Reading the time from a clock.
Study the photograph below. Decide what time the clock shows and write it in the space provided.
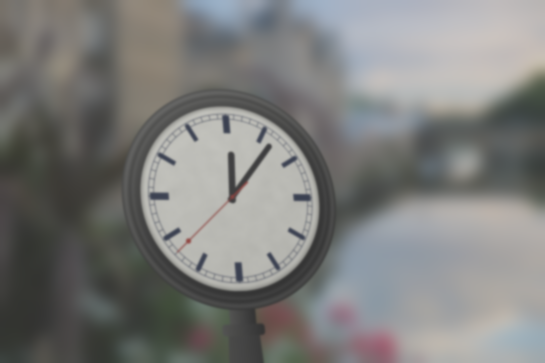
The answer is 12:06:38
